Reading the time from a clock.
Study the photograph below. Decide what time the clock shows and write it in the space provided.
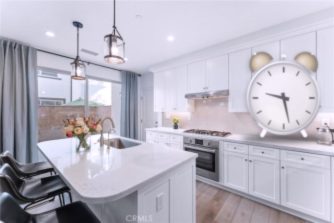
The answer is 9:28
